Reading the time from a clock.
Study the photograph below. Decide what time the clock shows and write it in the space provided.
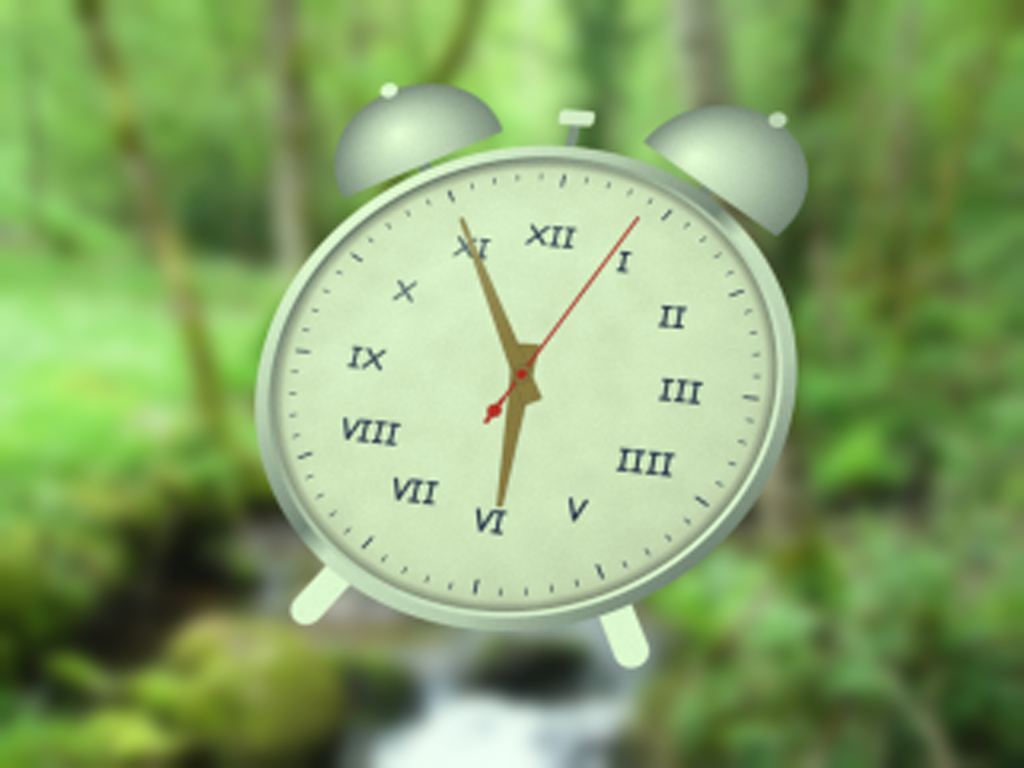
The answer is 5:55:04
